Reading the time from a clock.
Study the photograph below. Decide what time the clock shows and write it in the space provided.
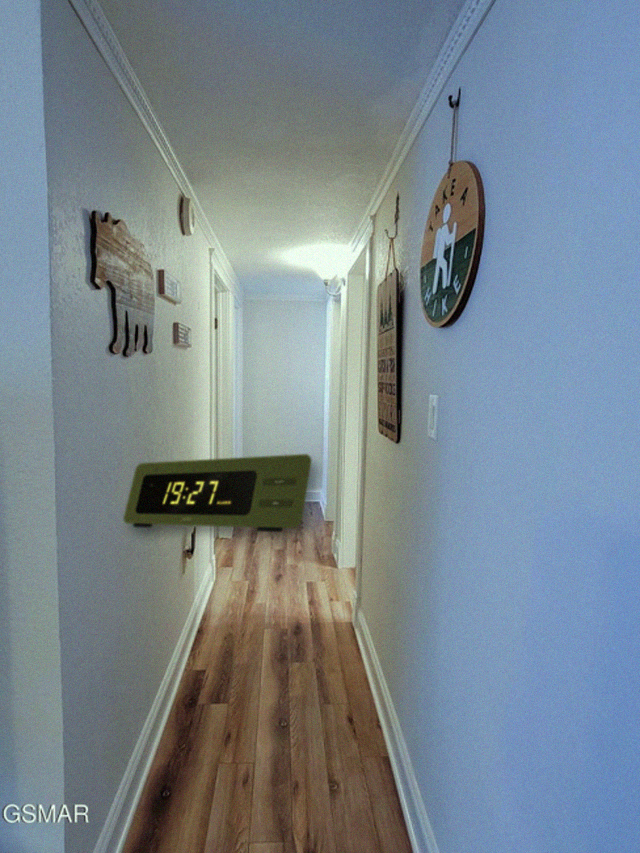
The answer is 19:27
